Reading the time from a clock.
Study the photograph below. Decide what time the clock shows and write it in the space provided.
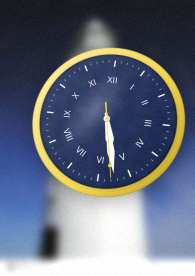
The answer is 5:27:28
